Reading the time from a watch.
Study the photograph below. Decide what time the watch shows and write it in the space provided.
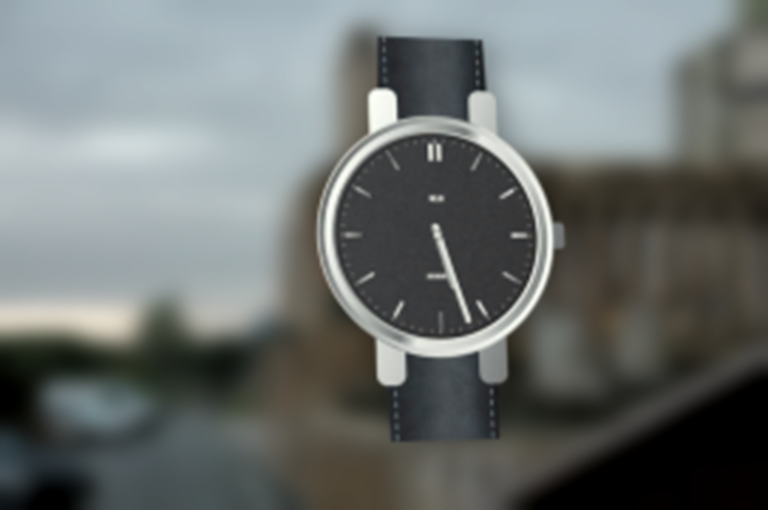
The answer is 5:27
